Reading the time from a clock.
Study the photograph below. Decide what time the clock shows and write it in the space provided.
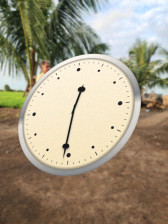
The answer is 12:31
